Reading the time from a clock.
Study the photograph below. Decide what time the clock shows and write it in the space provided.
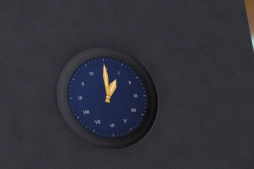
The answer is 1:00
